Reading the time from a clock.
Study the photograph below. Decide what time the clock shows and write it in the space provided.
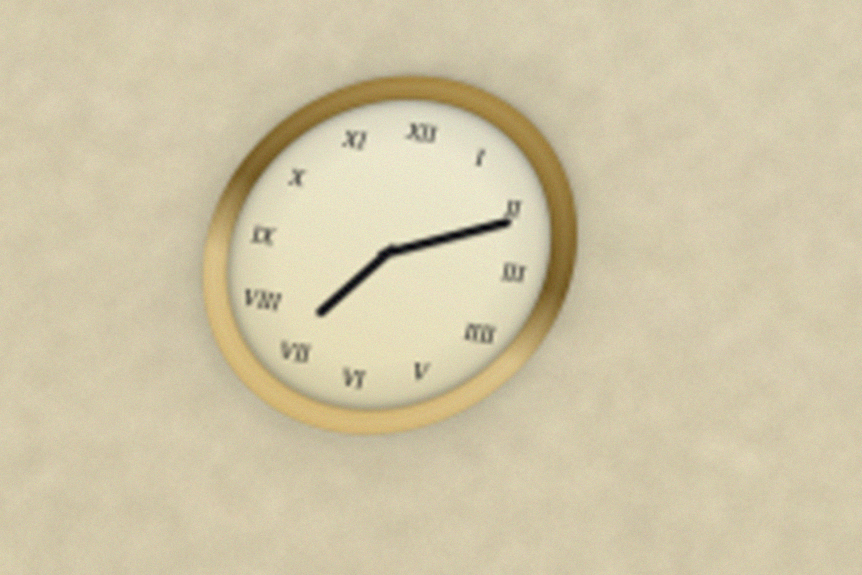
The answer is 7:11
